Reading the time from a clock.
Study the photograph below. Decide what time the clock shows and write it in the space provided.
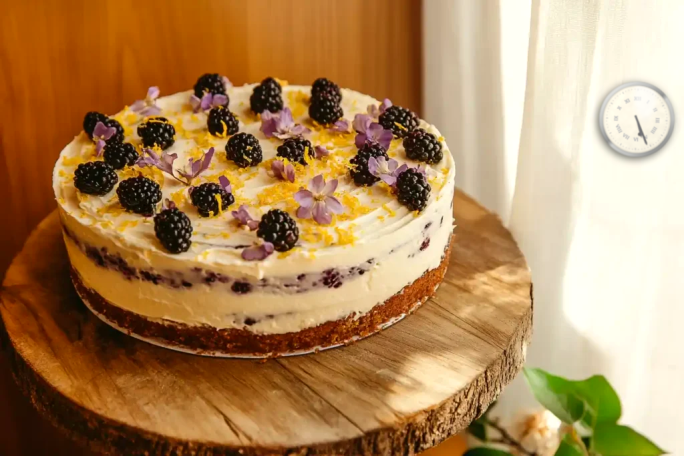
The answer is 5:26
